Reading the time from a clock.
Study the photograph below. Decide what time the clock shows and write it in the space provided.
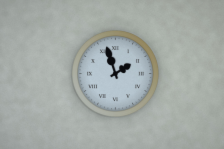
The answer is 1:57
